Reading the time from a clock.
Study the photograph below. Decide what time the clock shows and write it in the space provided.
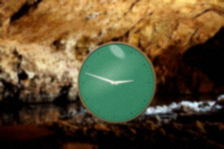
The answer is 2:48
